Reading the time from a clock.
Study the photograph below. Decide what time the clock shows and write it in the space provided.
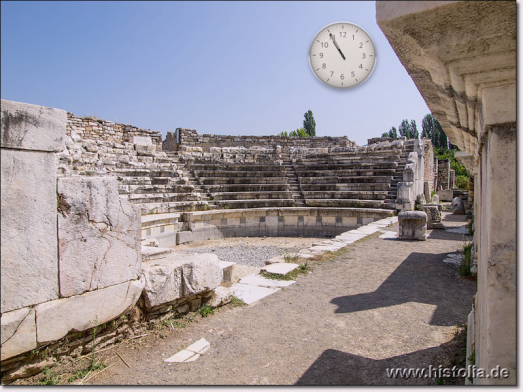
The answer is 10:55
